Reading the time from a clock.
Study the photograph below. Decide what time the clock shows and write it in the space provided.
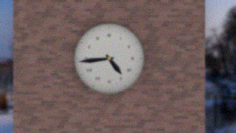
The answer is 4:44
